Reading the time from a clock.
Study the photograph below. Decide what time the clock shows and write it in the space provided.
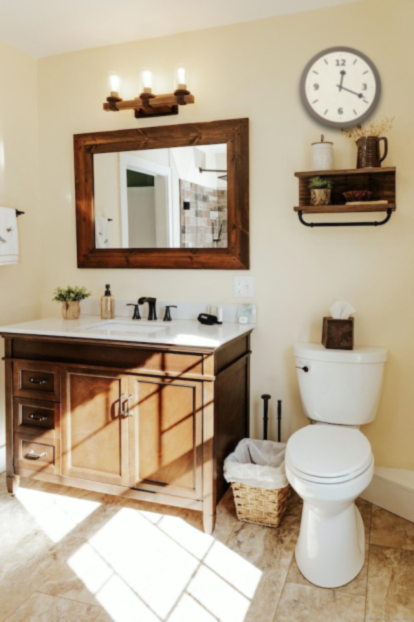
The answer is 12:19
